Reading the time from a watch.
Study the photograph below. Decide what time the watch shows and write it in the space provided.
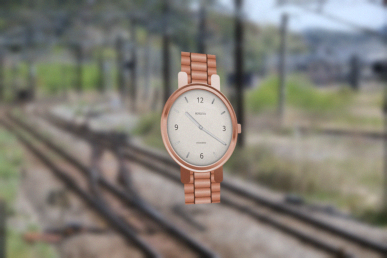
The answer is 10:20
